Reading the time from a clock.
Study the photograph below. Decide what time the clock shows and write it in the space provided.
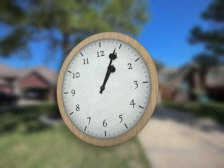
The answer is 1:04
